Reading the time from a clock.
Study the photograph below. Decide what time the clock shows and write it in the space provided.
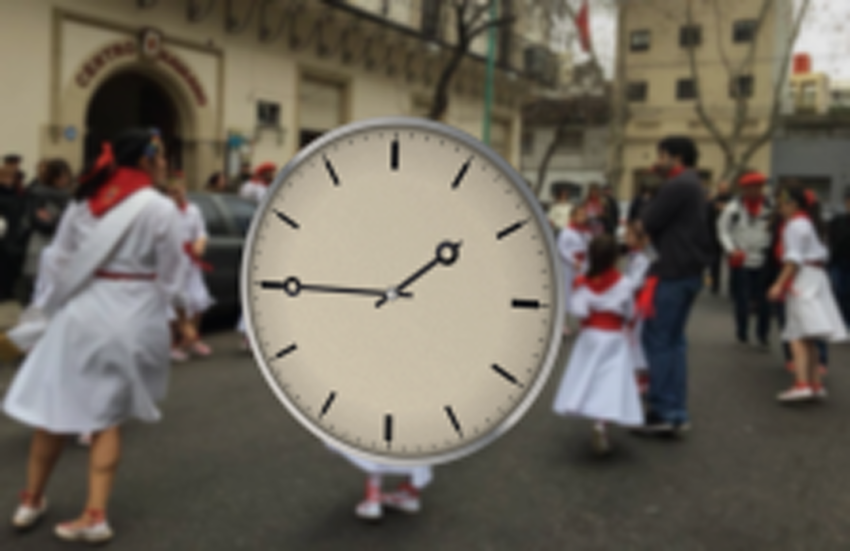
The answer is 1:45
